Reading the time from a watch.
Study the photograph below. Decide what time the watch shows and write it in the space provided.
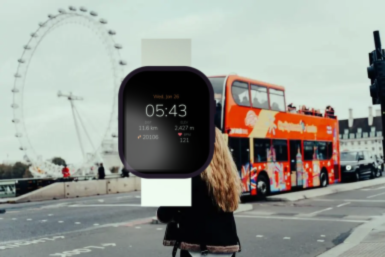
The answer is 5:43
